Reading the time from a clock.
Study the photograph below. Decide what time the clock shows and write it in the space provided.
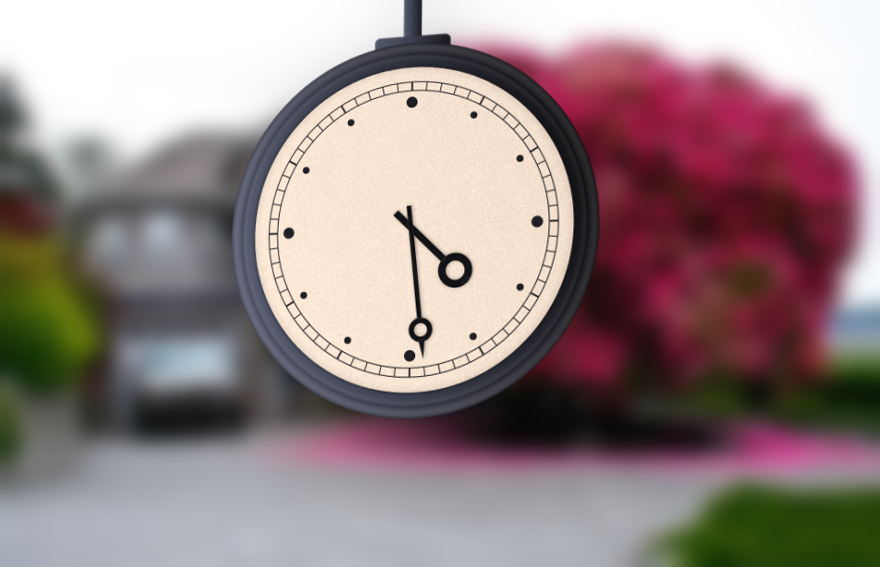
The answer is 4:29
